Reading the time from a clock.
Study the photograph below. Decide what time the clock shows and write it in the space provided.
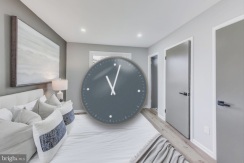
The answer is 11:02
